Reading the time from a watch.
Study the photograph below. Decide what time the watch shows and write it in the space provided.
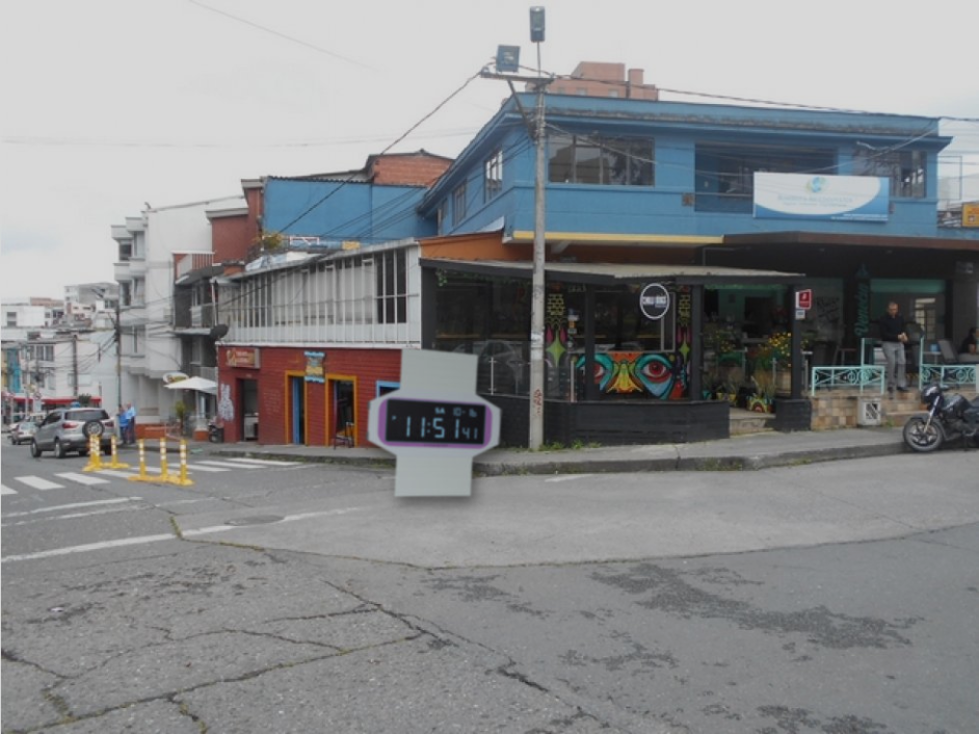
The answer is 11:51
